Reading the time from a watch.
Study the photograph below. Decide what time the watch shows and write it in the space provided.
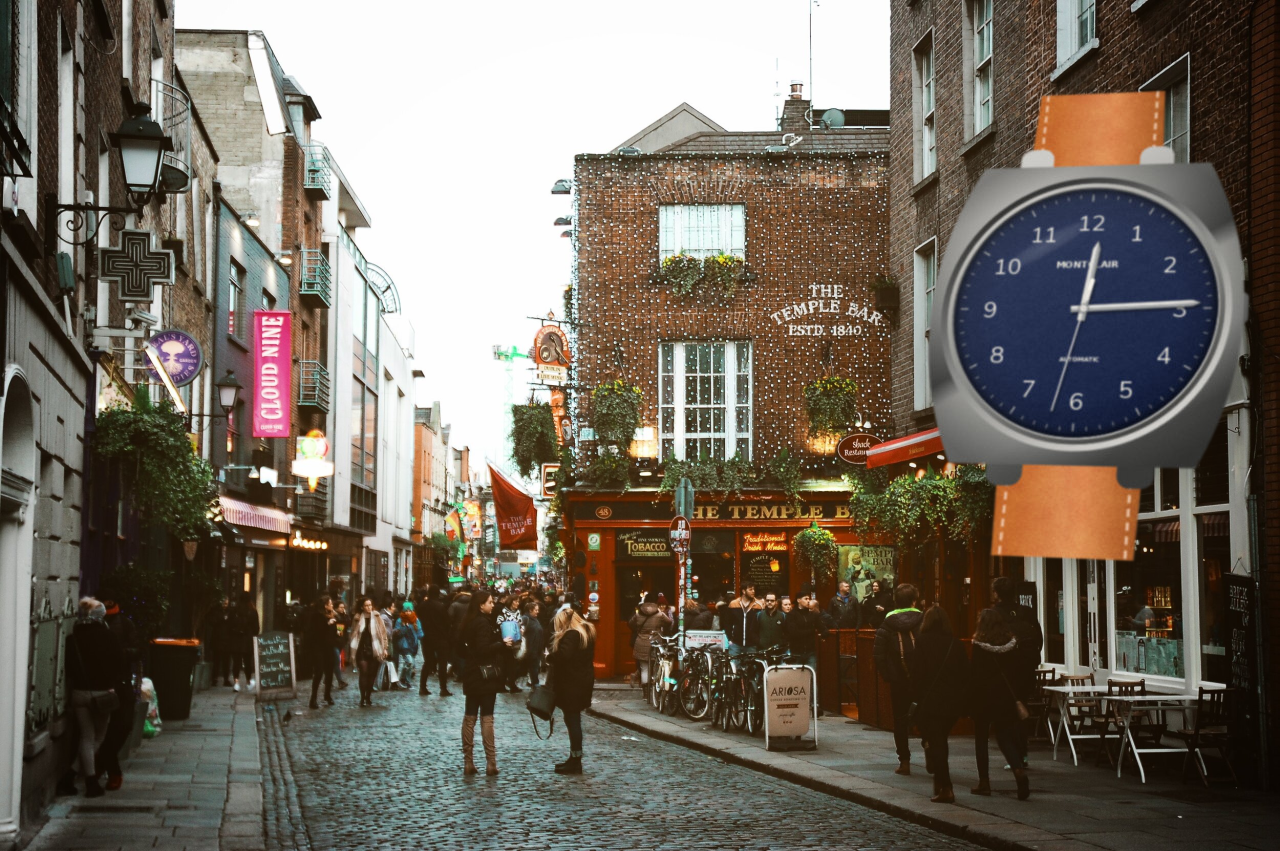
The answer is 12:14:32
